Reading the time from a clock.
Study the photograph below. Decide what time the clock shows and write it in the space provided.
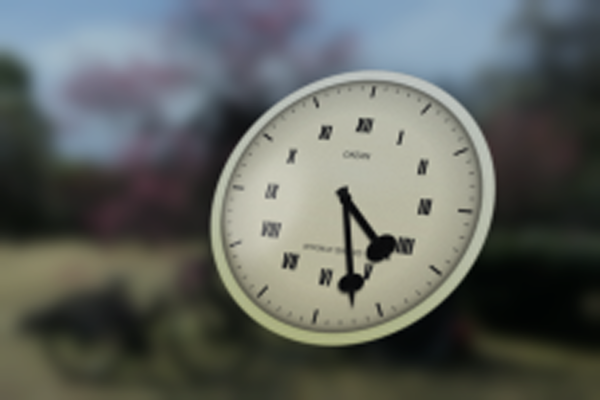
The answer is 4:27
